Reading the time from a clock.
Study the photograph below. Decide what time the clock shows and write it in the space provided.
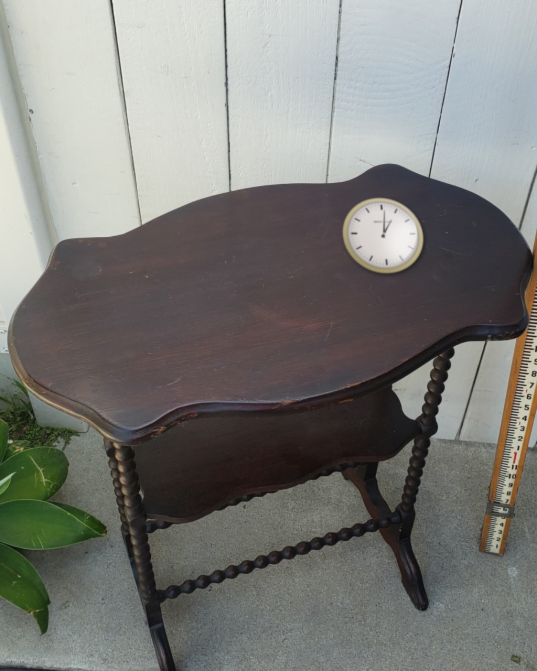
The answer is 1:01
